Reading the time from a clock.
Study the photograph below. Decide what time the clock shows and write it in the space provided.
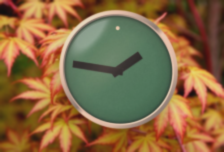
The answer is 1:46
